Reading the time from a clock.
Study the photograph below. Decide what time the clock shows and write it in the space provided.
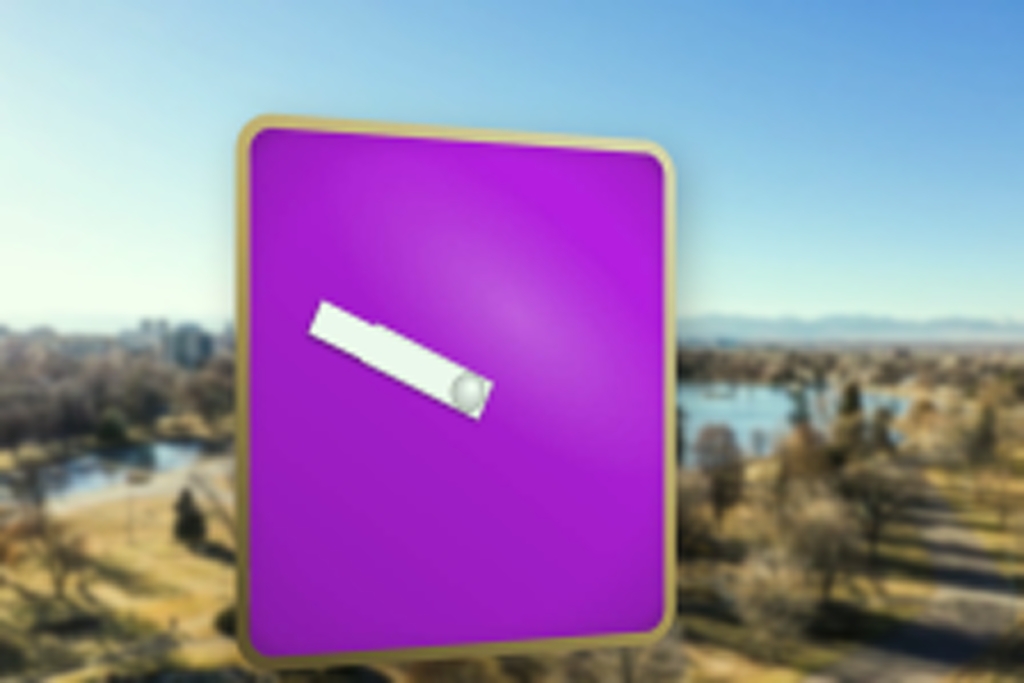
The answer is 9:49
